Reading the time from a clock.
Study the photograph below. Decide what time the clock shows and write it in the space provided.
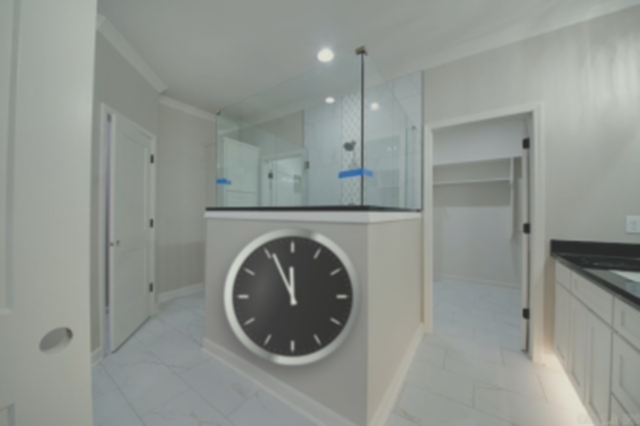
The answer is 11:56
